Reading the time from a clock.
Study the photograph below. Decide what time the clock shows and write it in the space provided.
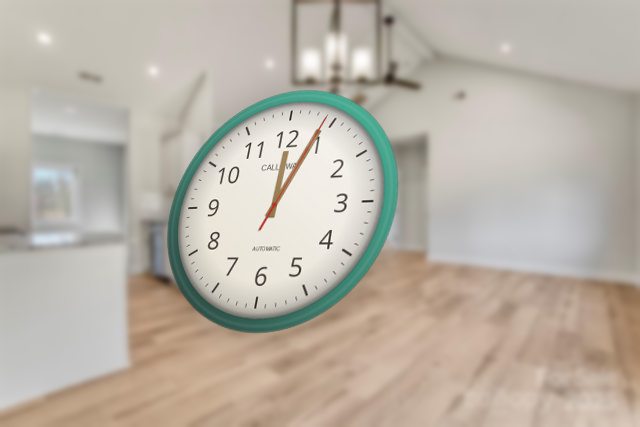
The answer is 12:04:04
